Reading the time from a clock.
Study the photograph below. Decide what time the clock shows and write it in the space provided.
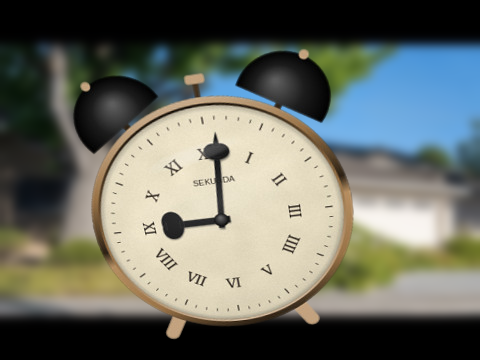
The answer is 9:01
